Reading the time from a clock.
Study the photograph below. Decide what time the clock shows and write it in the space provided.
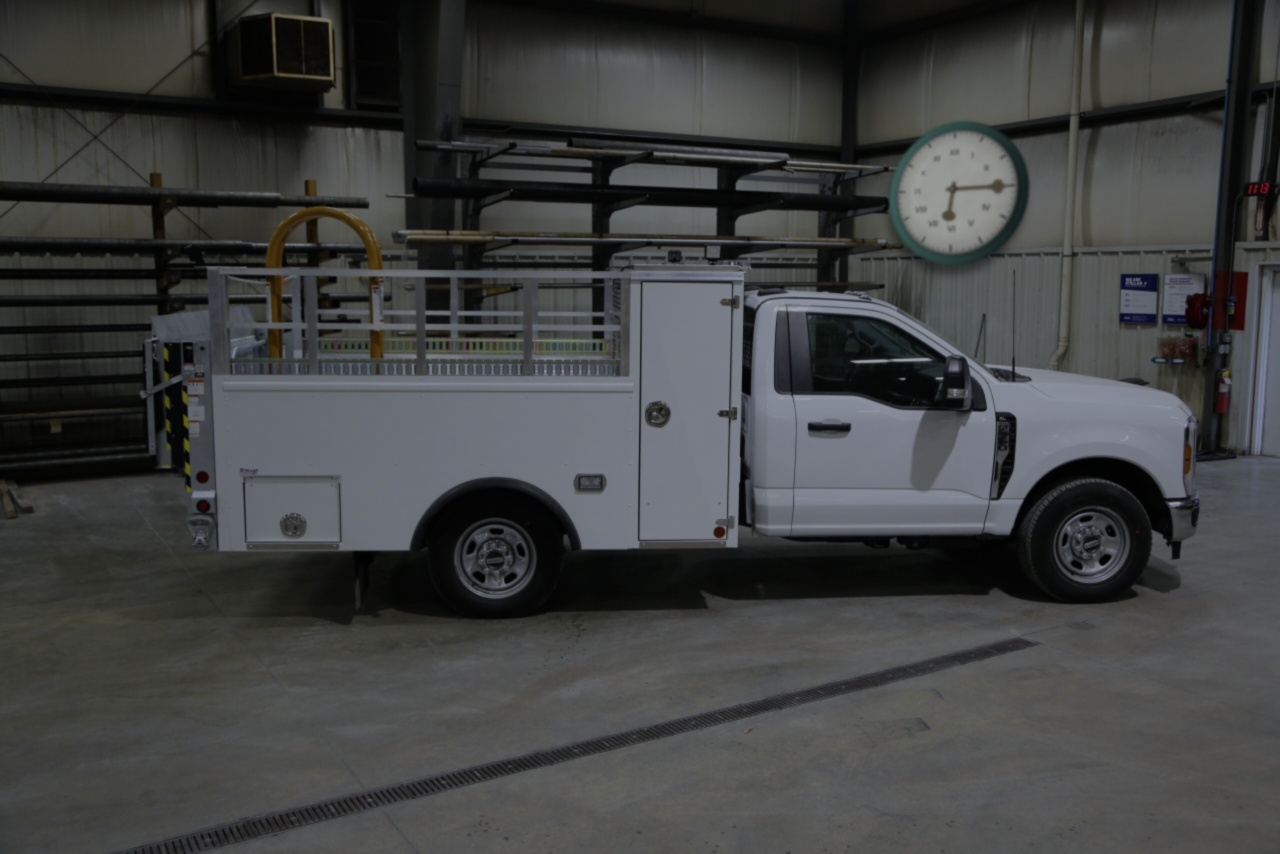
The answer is 6:15
